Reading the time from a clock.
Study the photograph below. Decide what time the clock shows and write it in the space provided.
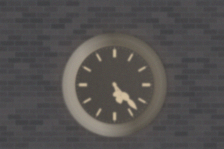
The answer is 5:23
